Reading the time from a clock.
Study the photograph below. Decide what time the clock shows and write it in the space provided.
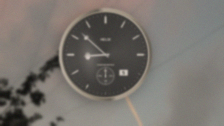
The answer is 8:52
